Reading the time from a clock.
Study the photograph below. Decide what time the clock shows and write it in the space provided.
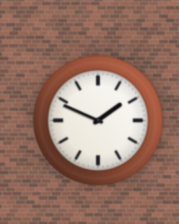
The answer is 1:49
